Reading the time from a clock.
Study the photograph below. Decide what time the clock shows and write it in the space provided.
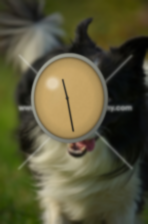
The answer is 11:28
